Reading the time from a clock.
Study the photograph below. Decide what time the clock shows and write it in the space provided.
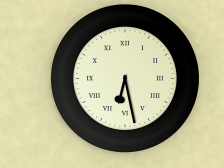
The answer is 6:28
